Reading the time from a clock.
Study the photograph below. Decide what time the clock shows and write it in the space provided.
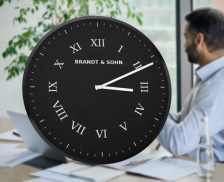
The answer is 3:11
